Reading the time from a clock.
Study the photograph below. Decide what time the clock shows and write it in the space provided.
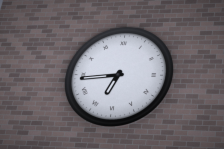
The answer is 6:44
